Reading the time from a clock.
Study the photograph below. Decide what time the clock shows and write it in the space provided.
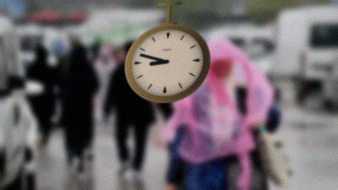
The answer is 8:48
